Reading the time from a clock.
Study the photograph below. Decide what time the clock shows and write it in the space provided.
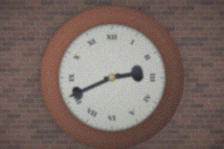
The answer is 2:41
